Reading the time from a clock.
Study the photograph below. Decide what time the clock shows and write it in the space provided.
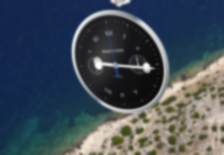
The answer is 9:16
